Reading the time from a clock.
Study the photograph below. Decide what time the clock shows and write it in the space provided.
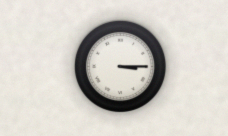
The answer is 3:15
